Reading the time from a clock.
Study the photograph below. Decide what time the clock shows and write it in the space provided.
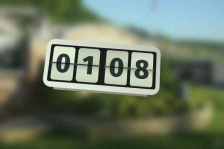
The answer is 1:08
